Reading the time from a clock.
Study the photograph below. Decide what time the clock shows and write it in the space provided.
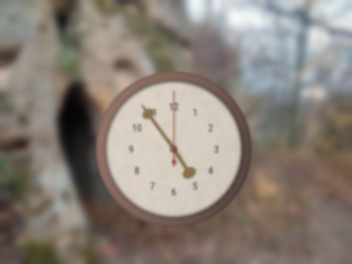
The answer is 4:54:00
